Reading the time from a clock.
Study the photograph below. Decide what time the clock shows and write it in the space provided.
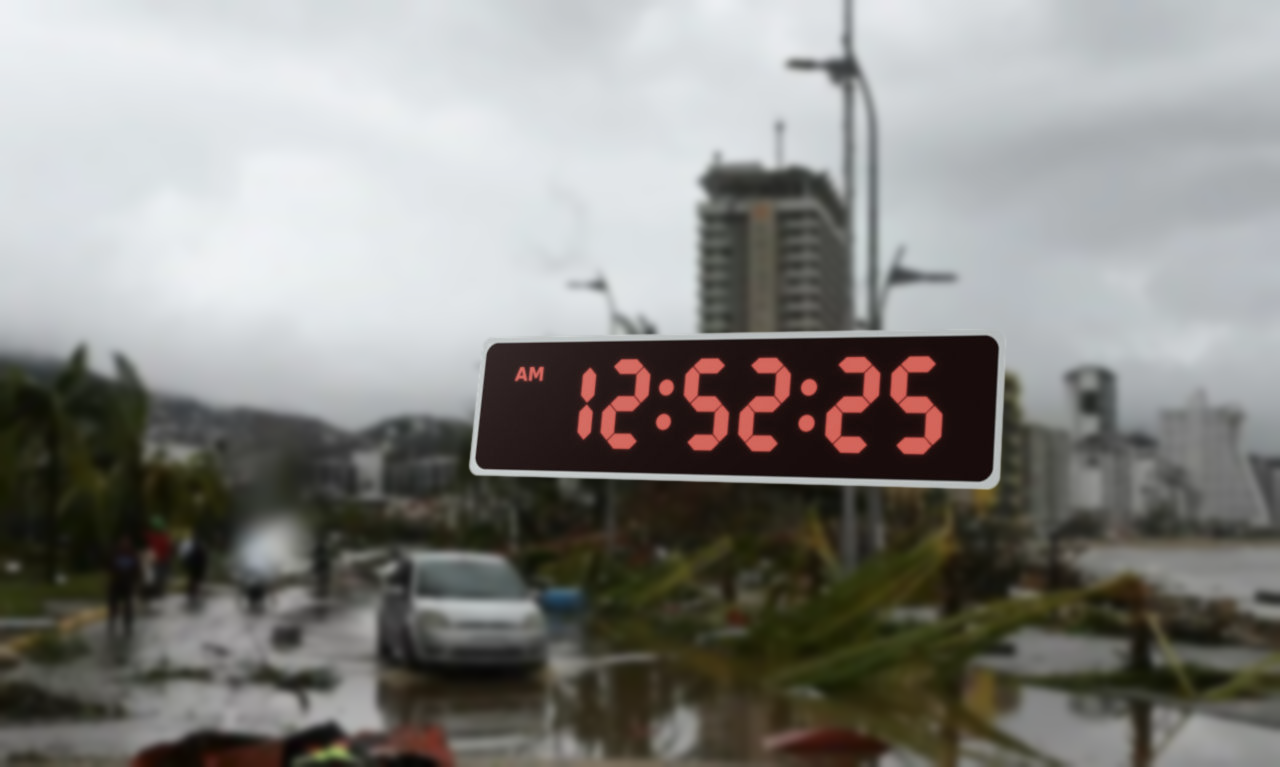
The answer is 12:52:25
